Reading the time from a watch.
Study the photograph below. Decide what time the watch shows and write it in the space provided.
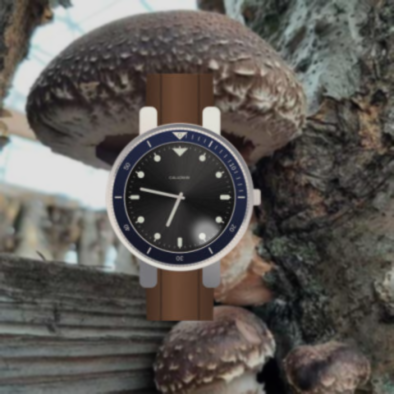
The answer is 6:47
